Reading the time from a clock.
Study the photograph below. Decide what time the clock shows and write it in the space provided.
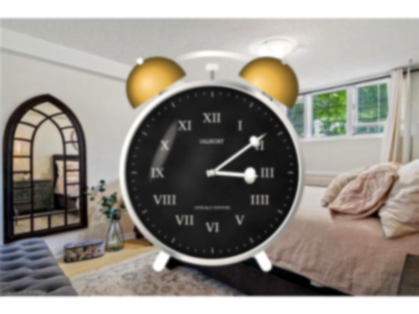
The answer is 3:09
